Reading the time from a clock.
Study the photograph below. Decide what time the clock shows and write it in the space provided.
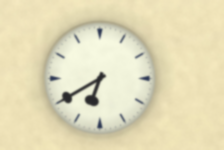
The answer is 6:40
